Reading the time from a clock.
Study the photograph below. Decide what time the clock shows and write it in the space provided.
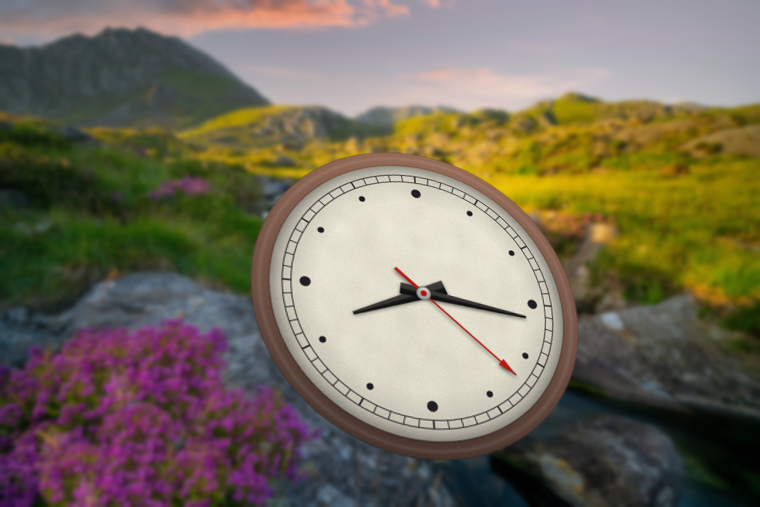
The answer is 8:16:22
